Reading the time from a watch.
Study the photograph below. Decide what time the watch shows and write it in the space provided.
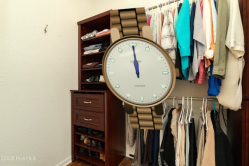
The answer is 12:00
